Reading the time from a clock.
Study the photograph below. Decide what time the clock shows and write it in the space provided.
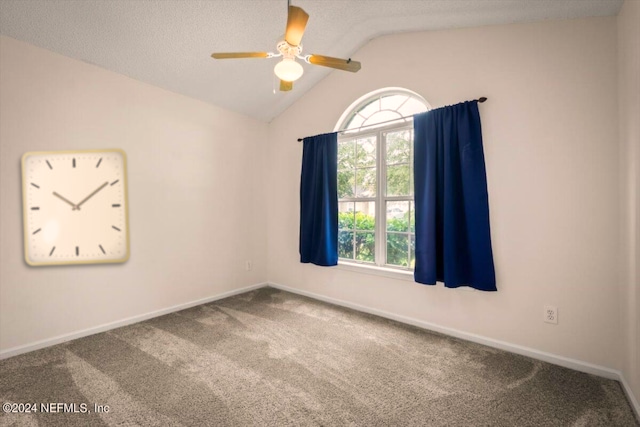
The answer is 10:09
